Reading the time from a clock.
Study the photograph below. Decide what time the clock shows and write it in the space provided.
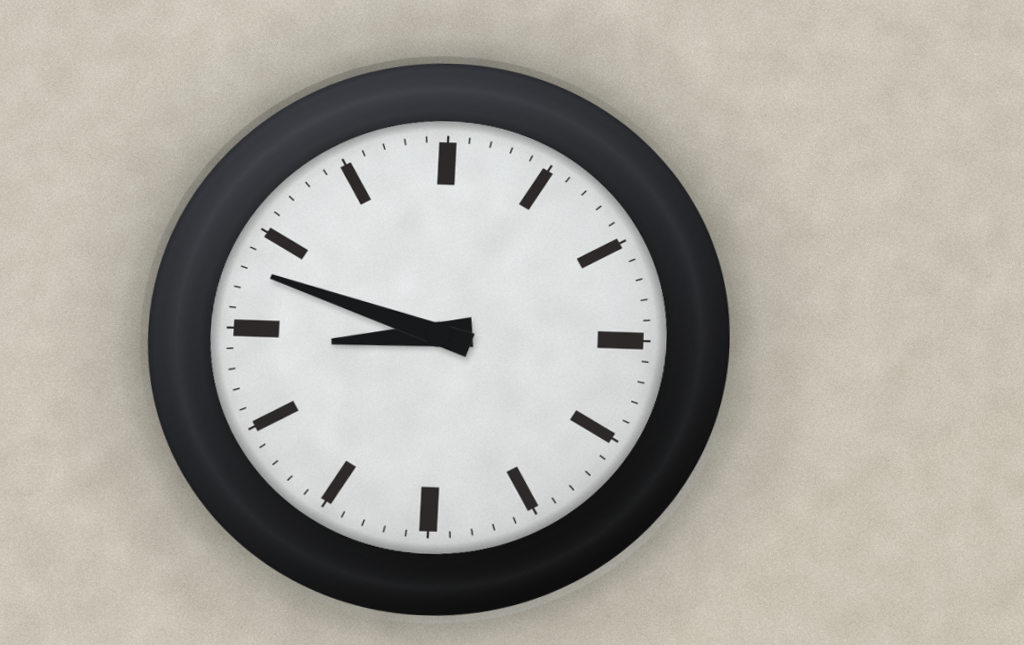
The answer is 8:48
